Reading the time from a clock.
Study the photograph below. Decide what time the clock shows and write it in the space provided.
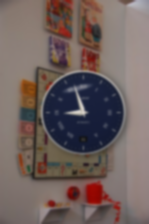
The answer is 8:57
